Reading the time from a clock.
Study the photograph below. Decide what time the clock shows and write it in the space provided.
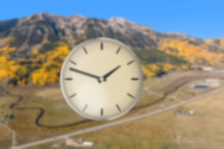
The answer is 1:48
